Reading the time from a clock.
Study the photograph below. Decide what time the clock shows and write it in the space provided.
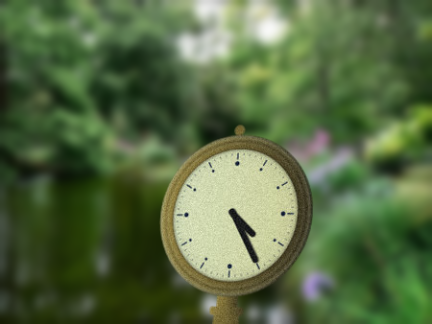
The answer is 4:25
